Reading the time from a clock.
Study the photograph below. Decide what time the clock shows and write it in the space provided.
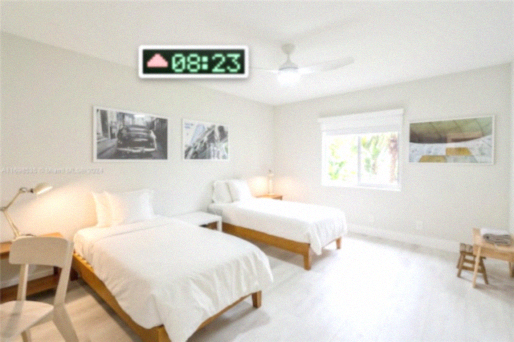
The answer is 8:23
